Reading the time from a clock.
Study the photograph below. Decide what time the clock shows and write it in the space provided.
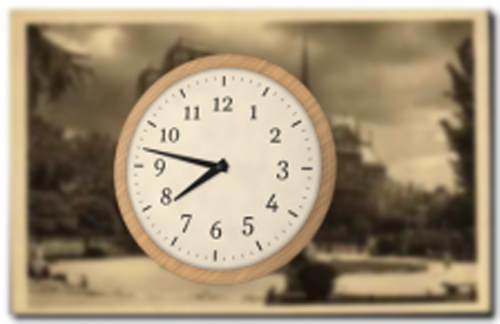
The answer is 7:47
